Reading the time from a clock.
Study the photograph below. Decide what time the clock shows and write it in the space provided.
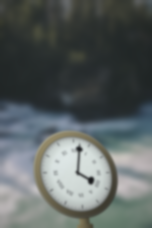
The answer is 4:02
